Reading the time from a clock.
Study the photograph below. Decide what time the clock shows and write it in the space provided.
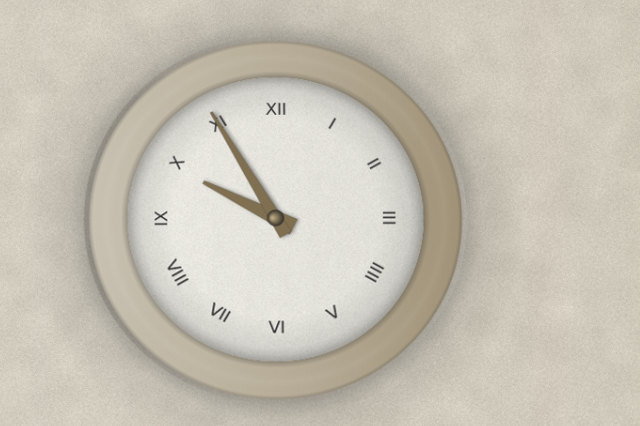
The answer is 9:55
